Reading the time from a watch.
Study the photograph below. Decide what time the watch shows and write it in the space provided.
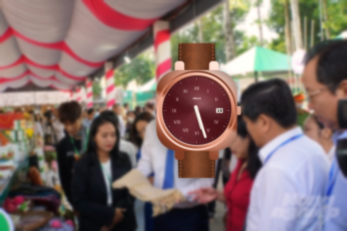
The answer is 5:27
